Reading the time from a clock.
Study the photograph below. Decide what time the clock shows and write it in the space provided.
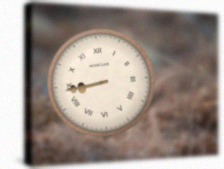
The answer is 8:44
